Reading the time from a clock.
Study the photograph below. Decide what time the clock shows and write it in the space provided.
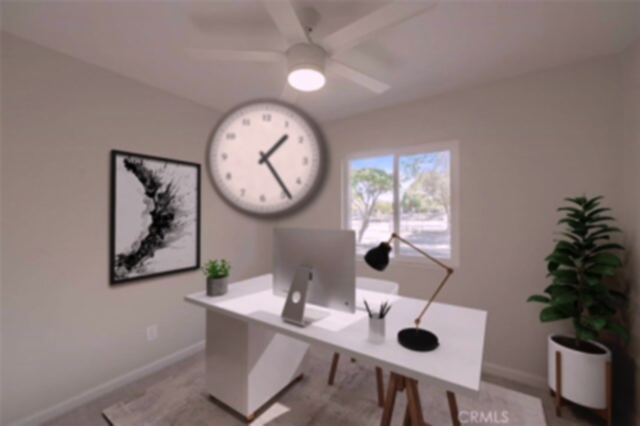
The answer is 1:24
